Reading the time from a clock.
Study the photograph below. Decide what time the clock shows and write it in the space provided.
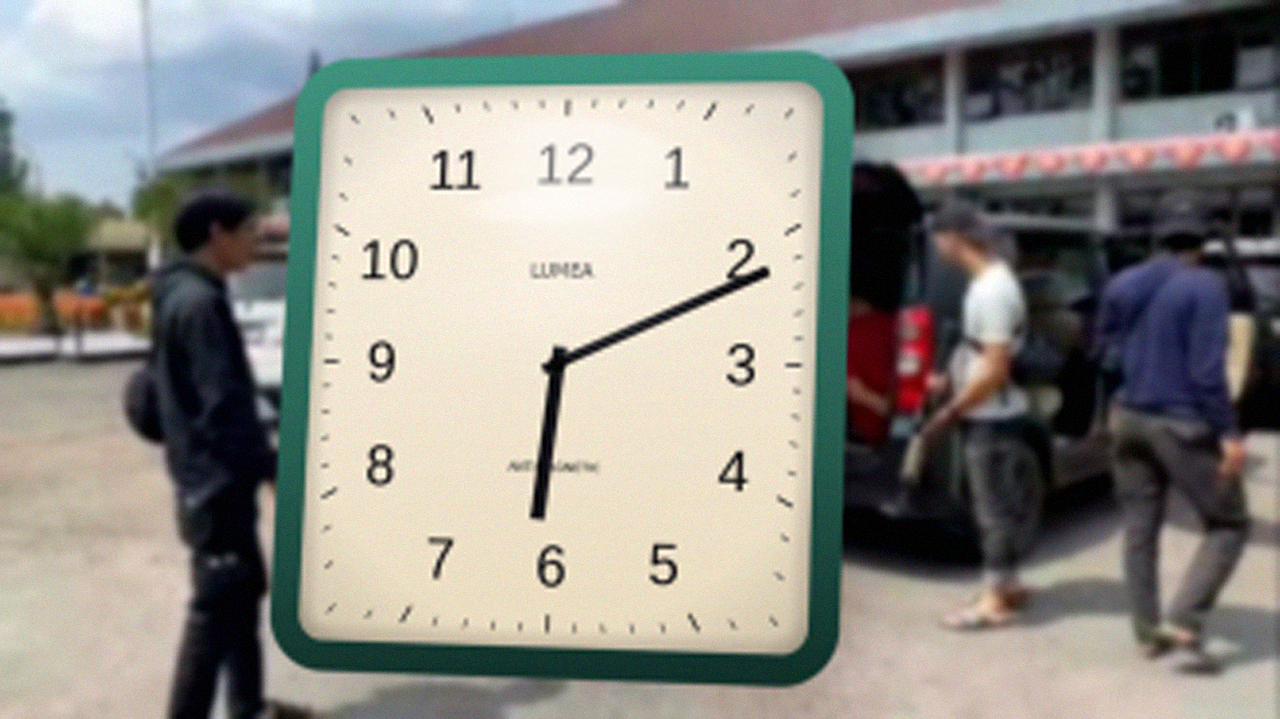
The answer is 6:11
